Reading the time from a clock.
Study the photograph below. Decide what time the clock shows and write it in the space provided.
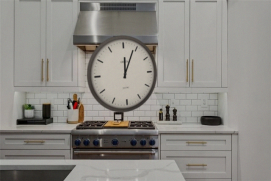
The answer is 12:04
